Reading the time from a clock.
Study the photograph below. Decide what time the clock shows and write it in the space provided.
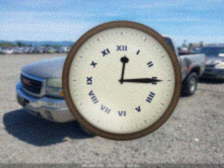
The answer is 12:15
